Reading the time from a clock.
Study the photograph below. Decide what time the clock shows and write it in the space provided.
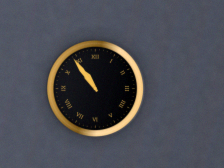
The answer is 10:54
